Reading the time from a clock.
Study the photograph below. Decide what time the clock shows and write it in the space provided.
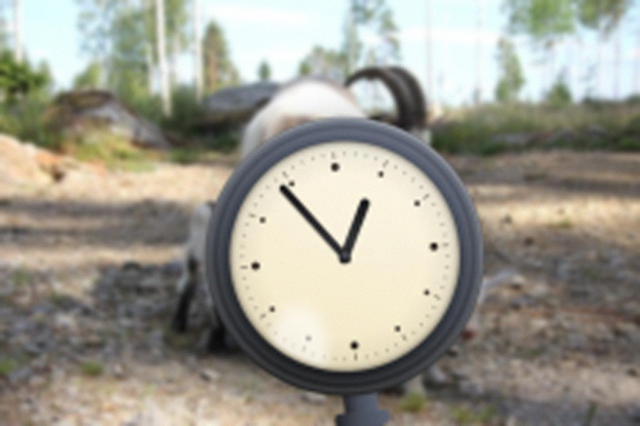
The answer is 12:54
